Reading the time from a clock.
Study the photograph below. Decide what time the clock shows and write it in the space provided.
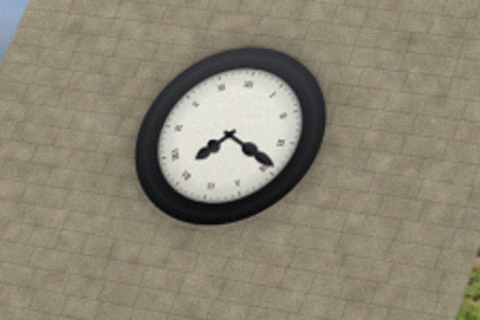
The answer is 7:19
